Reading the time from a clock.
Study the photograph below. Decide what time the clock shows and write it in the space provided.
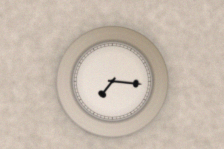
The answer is 7:16
